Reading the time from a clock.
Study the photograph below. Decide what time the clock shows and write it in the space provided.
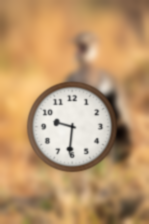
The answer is 9:31
